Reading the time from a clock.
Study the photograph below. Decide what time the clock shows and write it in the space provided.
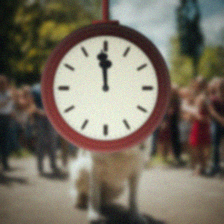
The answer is 11:59
